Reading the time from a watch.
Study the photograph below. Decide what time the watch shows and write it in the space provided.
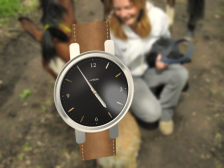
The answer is 4:55
